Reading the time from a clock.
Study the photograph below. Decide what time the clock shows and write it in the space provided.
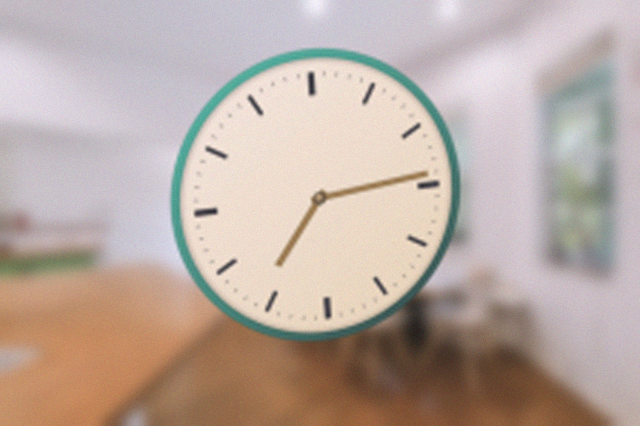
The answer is 7:14
